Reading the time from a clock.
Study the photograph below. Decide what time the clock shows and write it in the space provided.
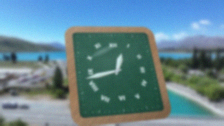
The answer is 12:43
